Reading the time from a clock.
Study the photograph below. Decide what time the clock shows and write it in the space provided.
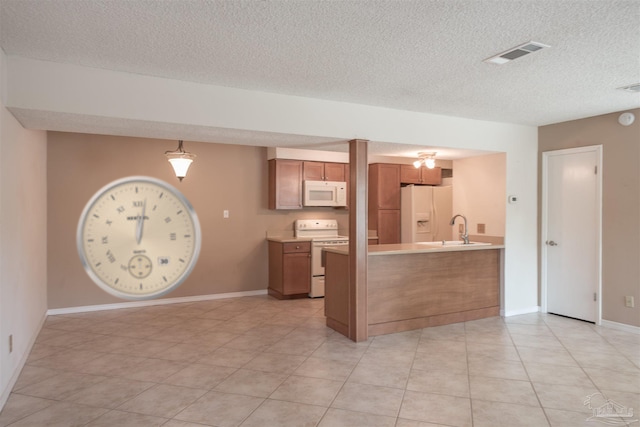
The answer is 12:02
